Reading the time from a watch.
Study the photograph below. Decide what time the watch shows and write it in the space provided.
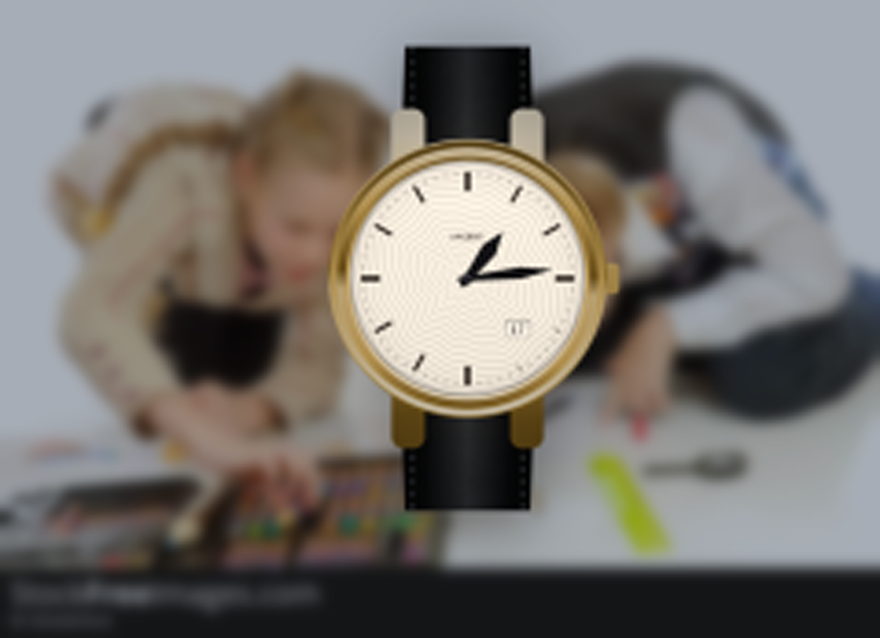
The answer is 1:14
